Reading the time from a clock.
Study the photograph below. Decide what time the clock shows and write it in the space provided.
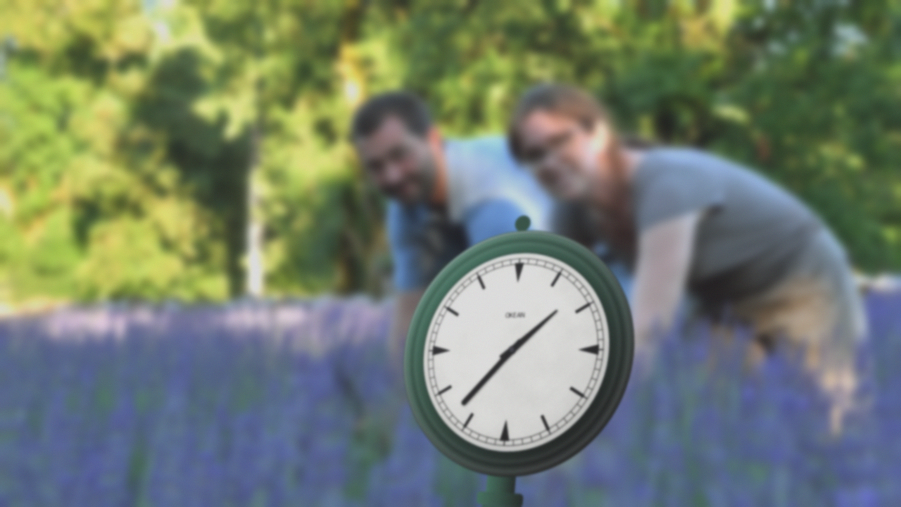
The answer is 1:37
